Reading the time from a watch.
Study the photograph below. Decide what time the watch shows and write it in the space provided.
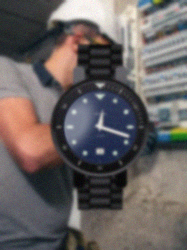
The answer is 12:18
